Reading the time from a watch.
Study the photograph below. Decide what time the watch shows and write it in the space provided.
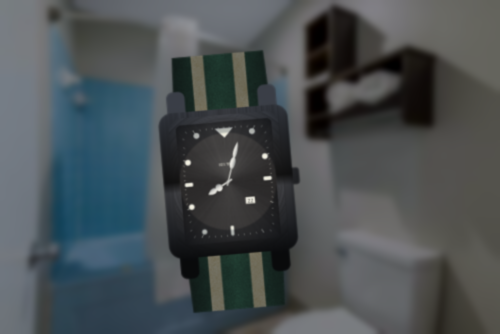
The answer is 8:03
